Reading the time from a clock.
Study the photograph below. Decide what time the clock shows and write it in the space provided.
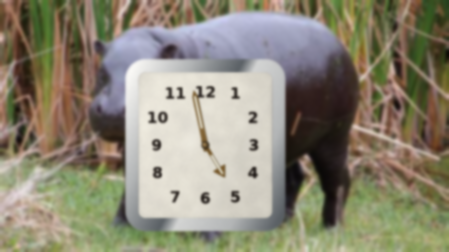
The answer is 4:58
